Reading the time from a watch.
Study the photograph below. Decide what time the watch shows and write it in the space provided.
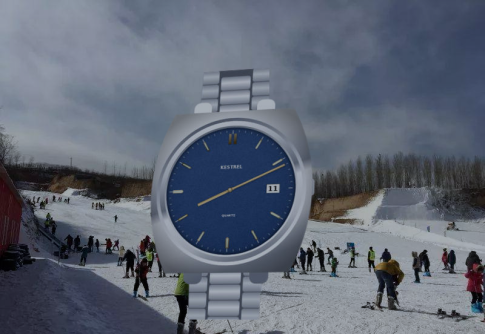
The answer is 8:11
